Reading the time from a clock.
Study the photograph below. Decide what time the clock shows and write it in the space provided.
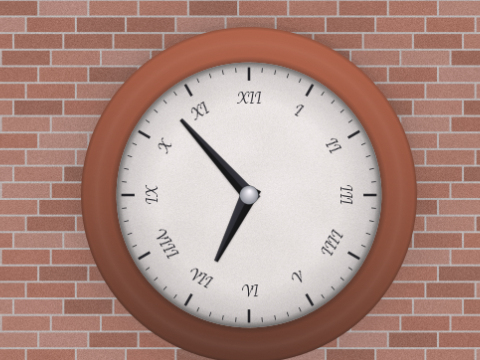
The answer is 6:53
